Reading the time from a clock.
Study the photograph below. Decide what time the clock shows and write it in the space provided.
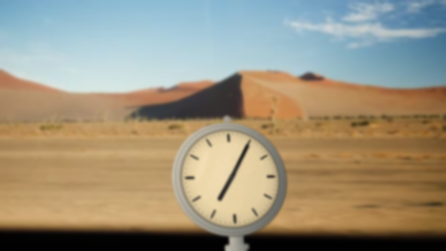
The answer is 7:05
